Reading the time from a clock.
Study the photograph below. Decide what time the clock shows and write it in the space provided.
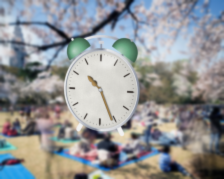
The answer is 10:26
